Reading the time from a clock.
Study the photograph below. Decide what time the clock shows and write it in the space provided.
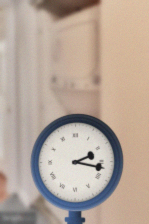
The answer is 2:17
